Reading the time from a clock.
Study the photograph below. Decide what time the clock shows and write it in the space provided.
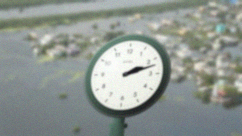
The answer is 2:12
